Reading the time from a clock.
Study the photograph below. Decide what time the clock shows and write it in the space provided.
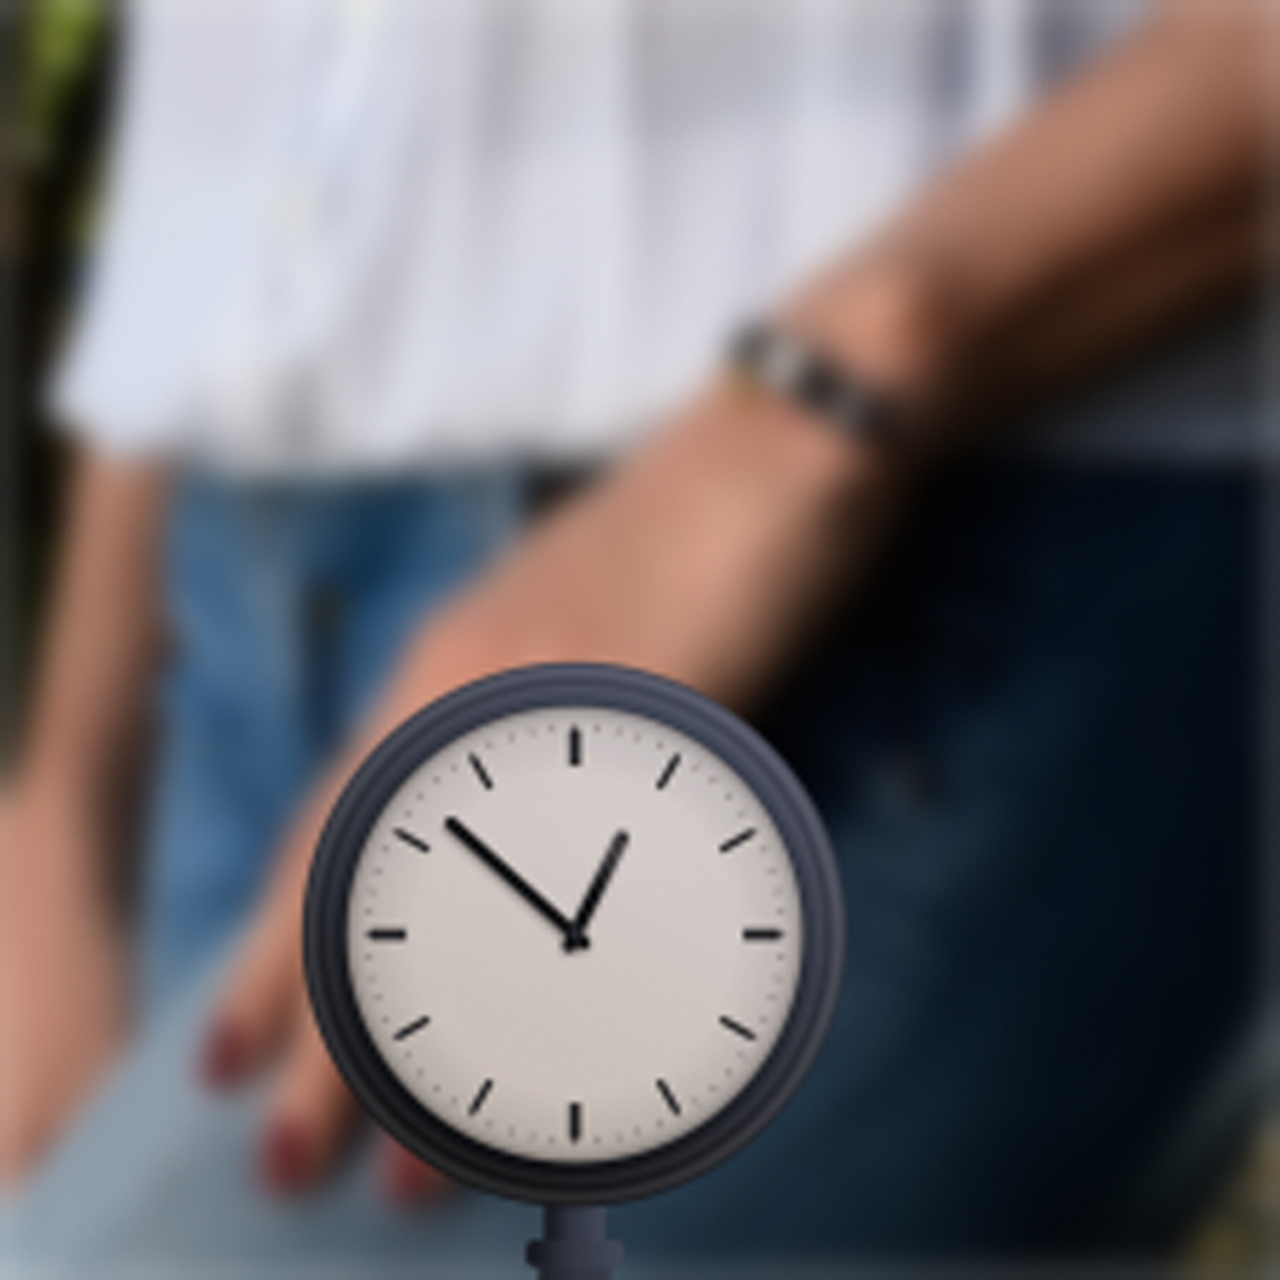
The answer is 12:52
